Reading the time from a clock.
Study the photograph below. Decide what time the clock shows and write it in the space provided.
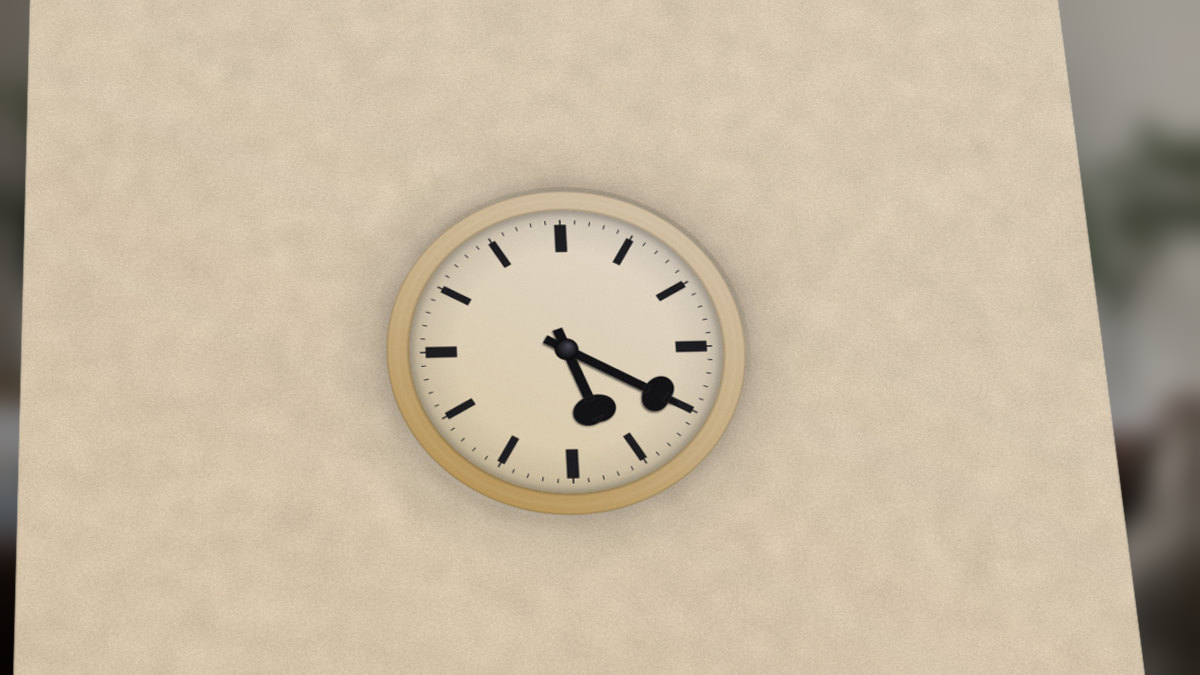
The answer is 5:20
